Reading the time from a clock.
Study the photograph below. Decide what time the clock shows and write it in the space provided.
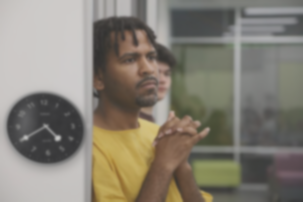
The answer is 4:40
